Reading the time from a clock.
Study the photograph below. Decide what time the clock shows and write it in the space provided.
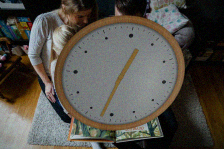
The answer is 12:32
